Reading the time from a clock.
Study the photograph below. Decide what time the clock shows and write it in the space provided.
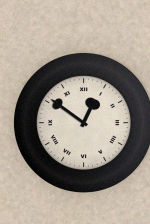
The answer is 12:51
